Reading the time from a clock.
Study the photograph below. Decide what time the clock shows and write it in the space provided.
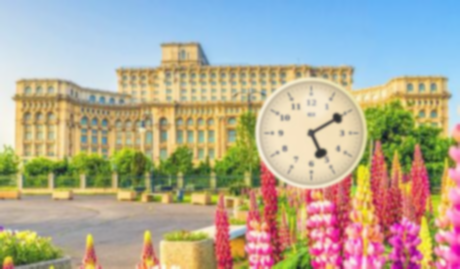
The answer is 5:10
